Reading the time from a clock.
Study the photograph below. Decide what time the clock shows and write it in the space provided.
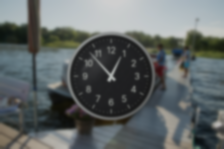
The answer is 12:53
